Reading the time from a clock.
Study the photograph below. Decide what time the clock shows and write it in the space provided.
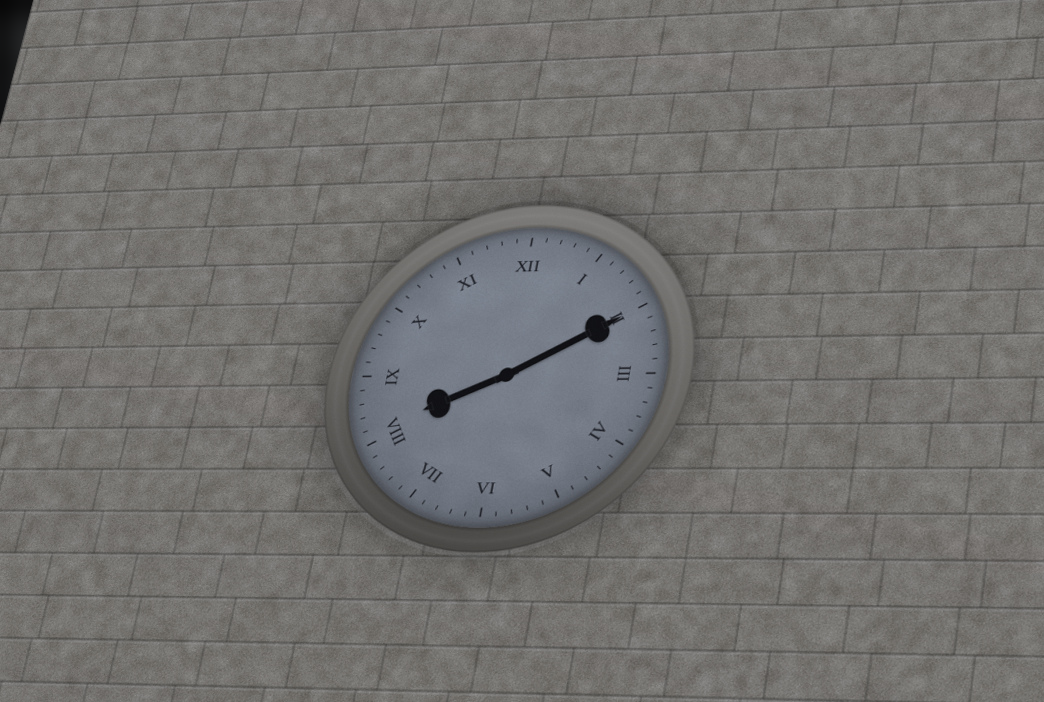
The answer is 8:10
